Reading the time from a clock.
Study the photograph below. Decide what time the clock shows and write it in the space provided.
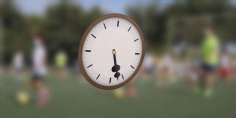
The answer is 5:27
